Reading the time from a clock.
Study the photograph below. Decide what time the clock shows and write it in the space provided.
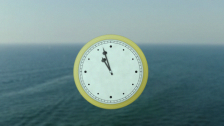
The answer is 10:57
